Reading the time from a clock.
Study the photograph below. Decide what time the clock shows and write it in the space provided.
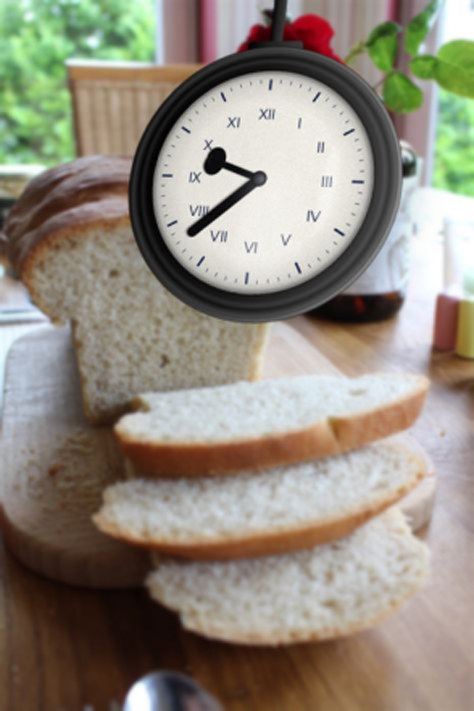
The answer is 9:38
